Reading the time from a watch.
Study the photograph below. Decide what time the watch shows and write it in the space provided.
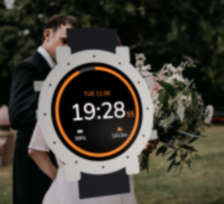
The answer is 19:28
